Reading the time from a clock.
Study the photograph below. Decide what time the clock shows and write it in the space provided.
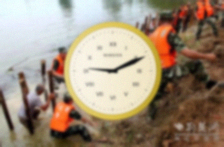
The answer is 9:11
